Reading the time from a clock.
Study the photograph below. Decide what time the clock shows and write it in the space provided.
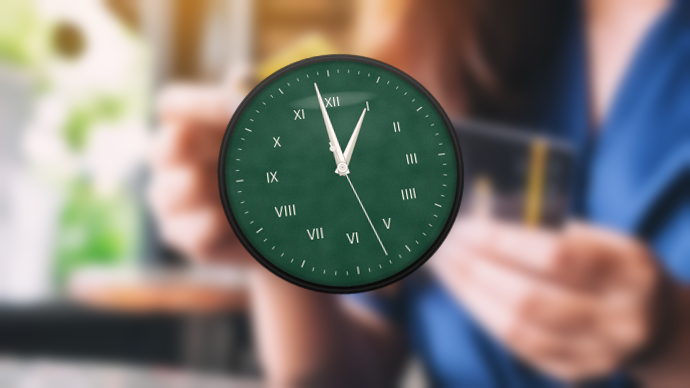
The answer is 12:58:27
